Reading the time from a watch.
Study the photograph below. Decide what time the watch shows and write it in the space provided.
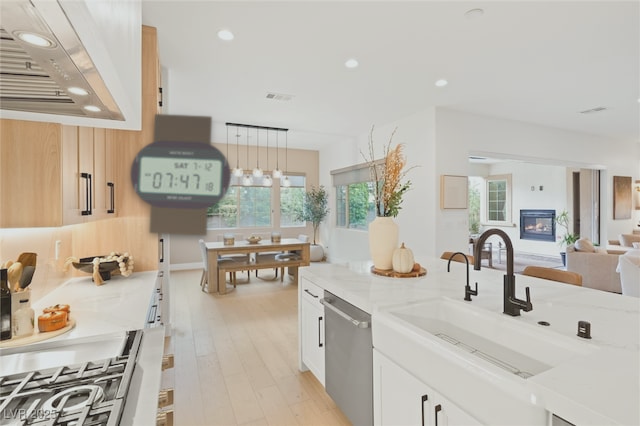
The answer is 7:47
